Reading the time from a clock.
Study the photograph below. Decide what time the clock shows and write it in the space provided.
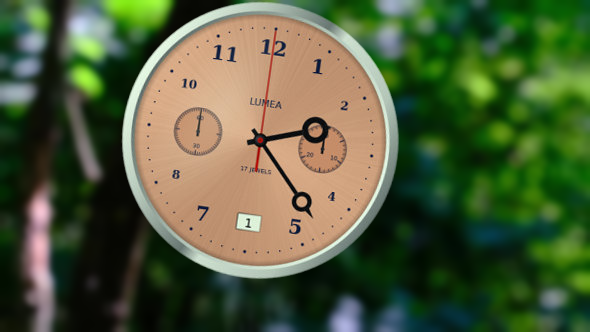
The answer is 2:23
